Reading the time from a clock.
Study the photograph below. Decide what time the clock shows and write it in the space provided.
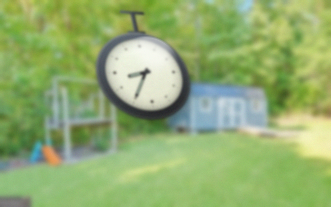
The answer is 8:35
